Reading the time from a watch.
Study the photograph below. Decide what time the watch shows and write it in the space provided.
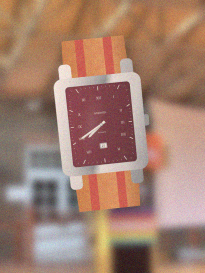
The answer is 7:40
